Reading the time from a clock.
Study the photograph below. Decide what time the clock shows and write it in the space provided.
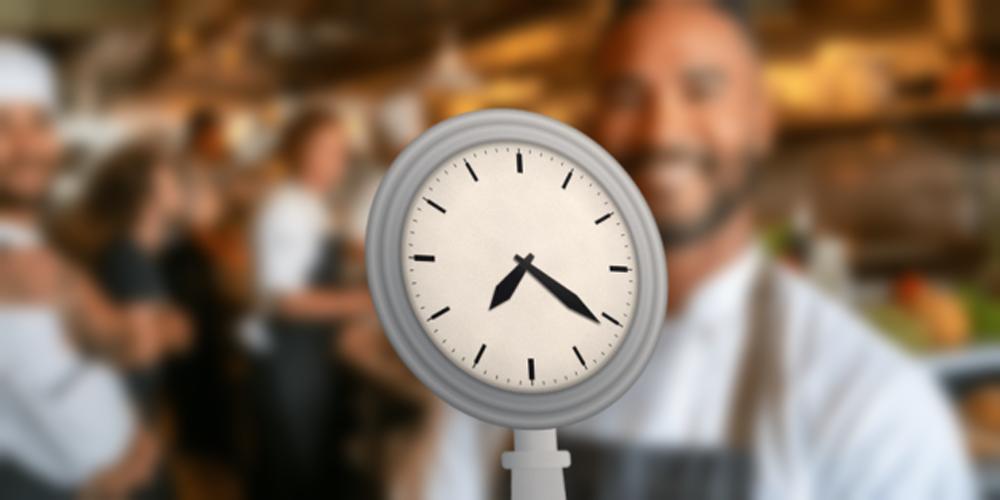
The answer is 7:21
